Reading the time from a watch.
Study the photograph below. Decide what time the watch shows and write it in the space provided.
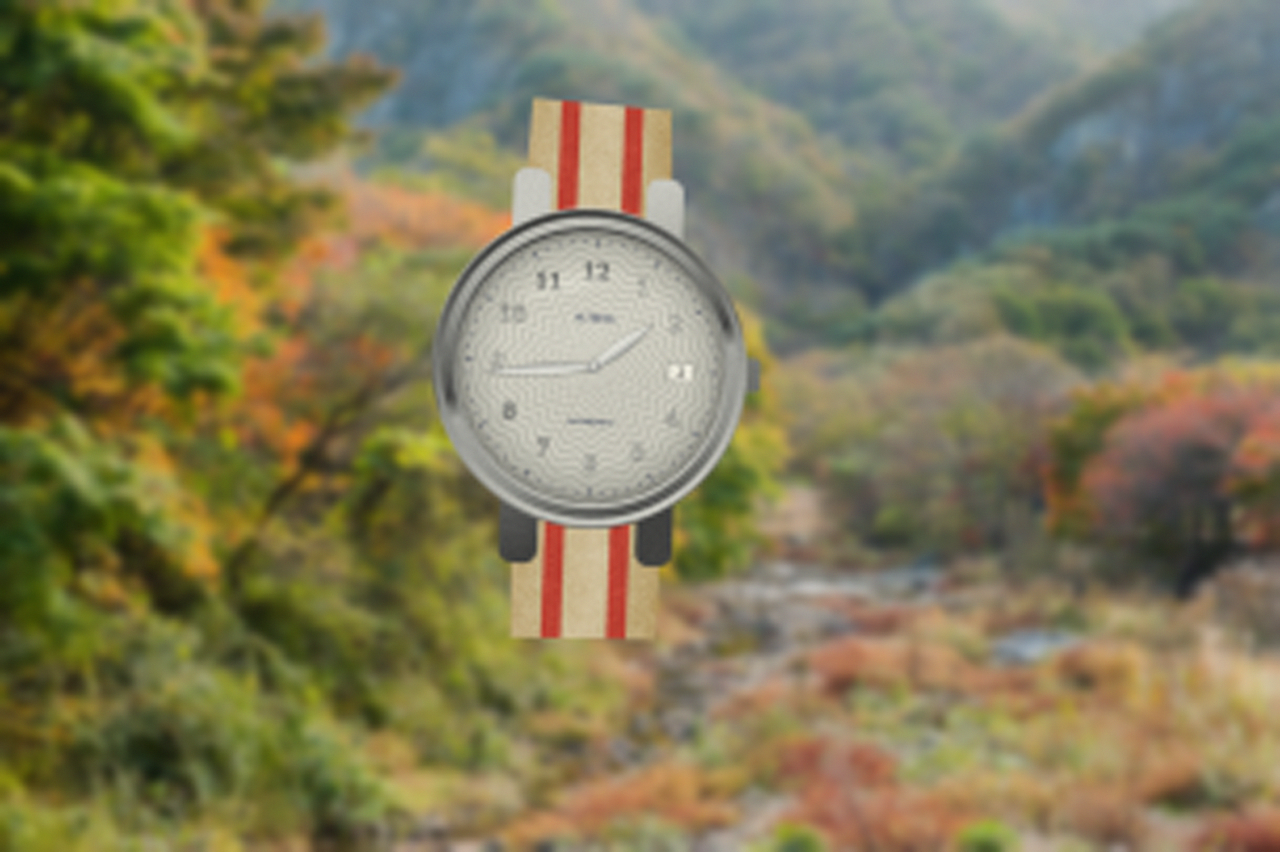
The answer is 1:44
